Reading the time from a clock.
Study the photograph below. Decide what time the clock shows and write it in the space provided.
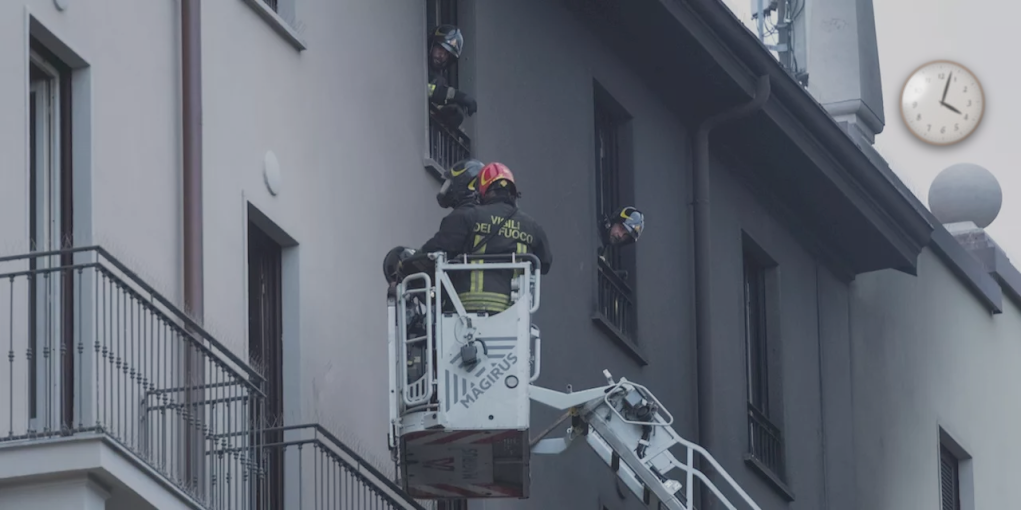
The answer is 4:03
